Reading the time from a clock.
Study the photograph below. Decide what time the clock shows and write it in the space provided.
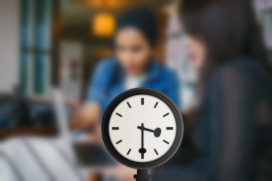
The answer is 3:30
